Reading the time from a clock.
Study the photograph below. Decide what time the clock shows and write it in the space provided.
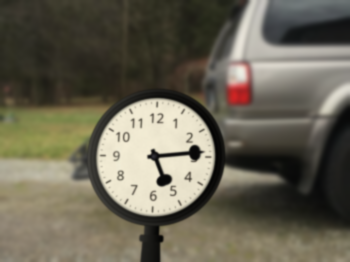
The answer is 5:14
